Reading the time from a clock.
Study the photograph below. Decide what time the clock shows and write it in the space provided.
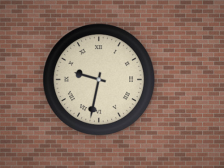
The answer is 9:32
